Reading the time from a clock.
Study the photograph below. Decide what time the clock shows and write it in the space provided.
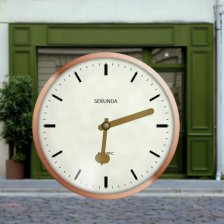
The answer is 6:12
